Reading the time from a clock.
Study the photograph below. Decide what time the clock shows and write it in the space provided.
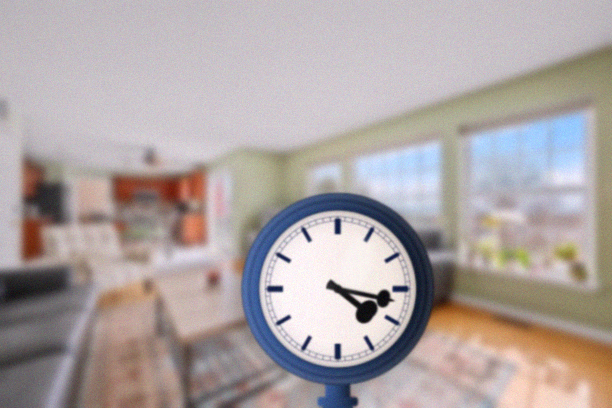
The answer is 4:17
